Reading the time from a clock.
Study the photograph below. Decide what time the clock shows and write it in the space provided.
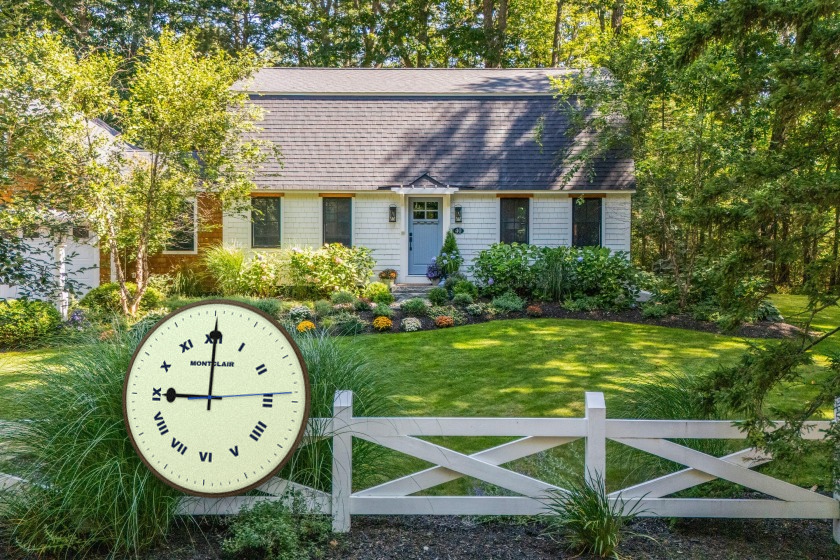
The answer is 9:00:14
